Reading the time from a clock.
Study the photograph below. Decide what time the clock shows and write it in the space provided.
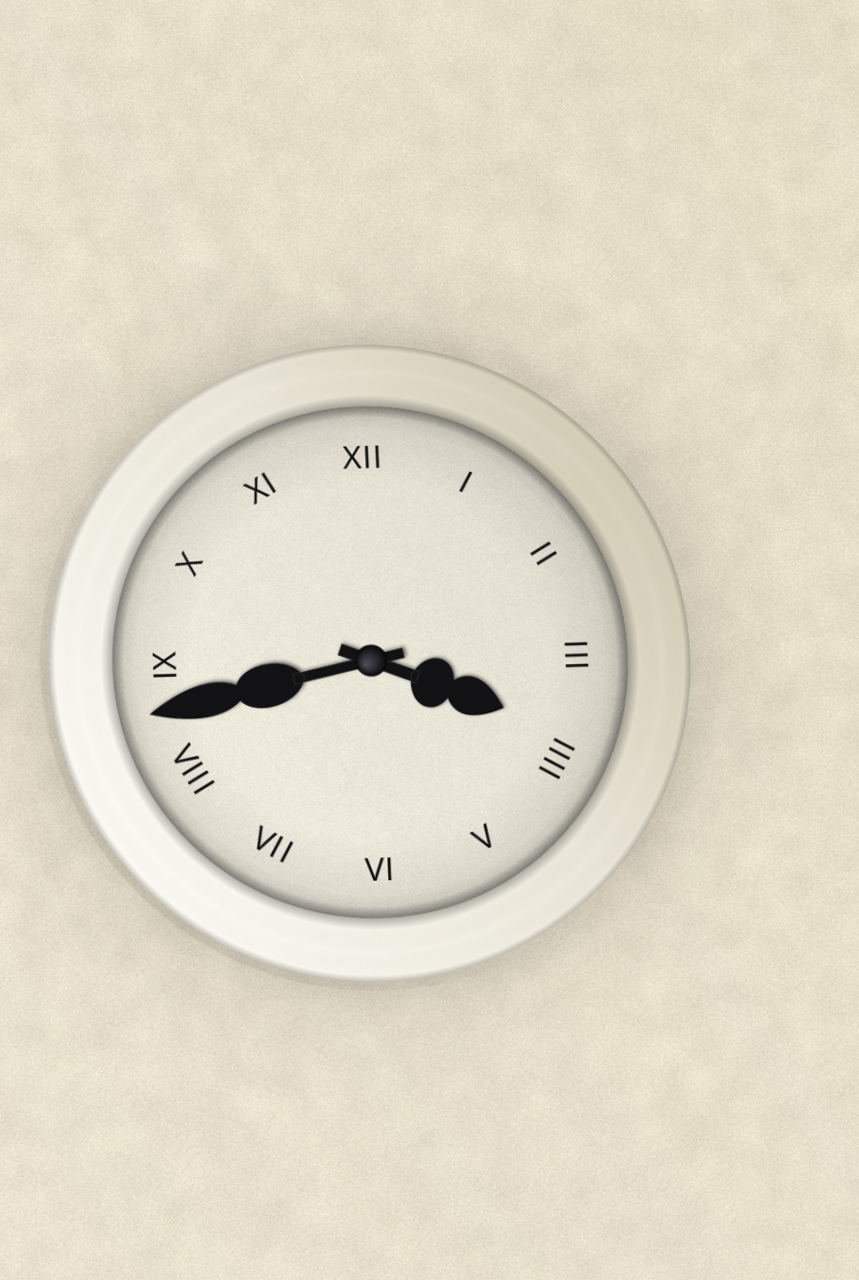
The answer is 3:43
